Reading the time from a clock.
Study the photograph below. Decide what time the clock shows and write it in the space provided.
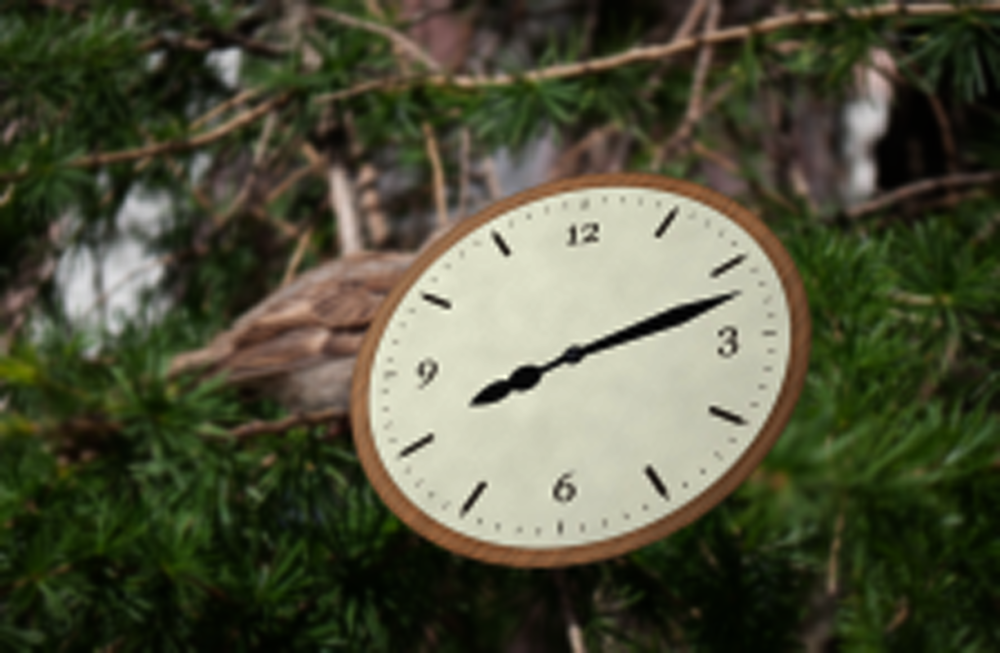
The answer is 8:12
